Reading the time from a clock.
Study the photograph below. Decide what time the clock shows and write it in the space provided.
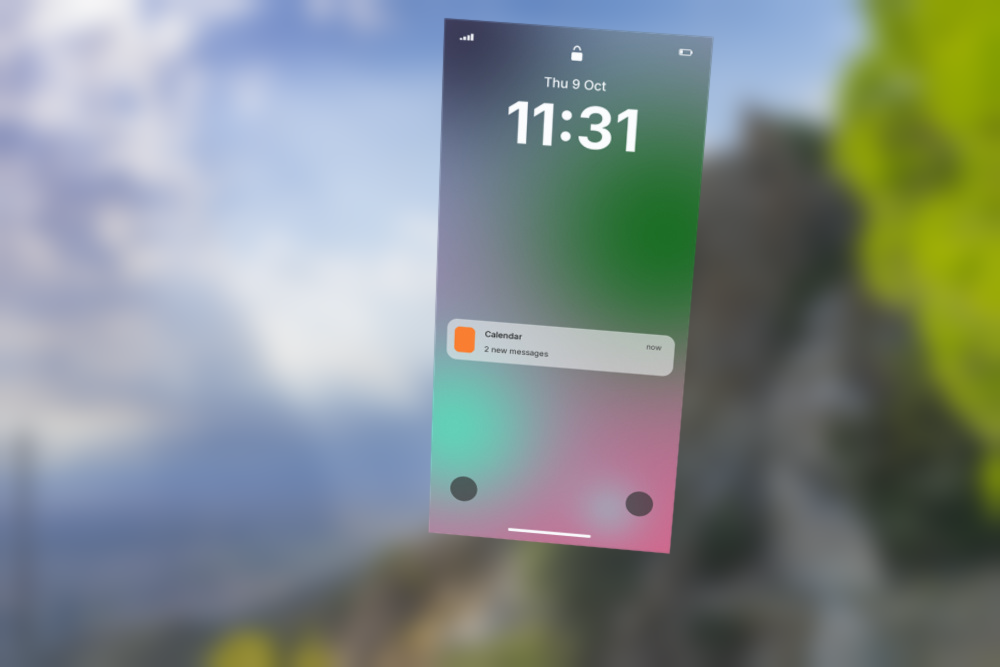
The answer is 11:31
